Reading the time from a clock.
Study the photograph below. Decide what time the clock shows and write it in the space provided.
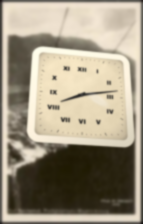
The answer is 8:13
